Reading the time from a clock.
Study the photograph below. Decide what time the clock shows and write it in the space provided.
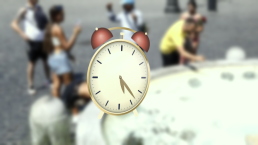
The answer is 5:23
